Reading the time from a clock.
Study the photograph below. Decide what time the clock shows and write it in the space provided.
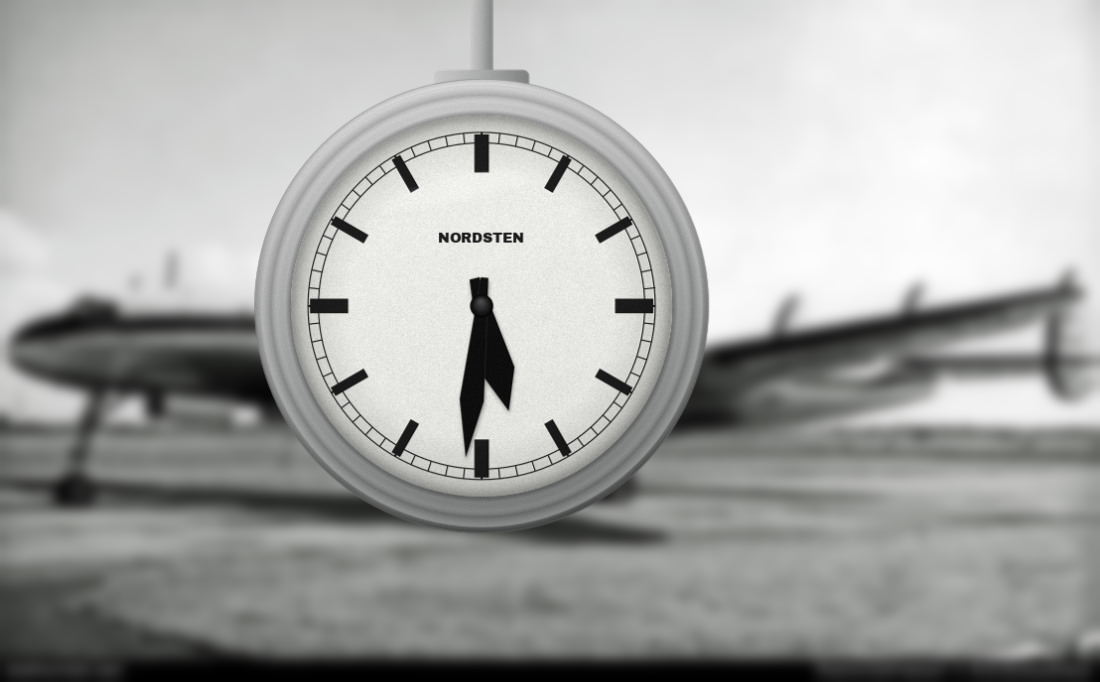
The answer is 5:31
